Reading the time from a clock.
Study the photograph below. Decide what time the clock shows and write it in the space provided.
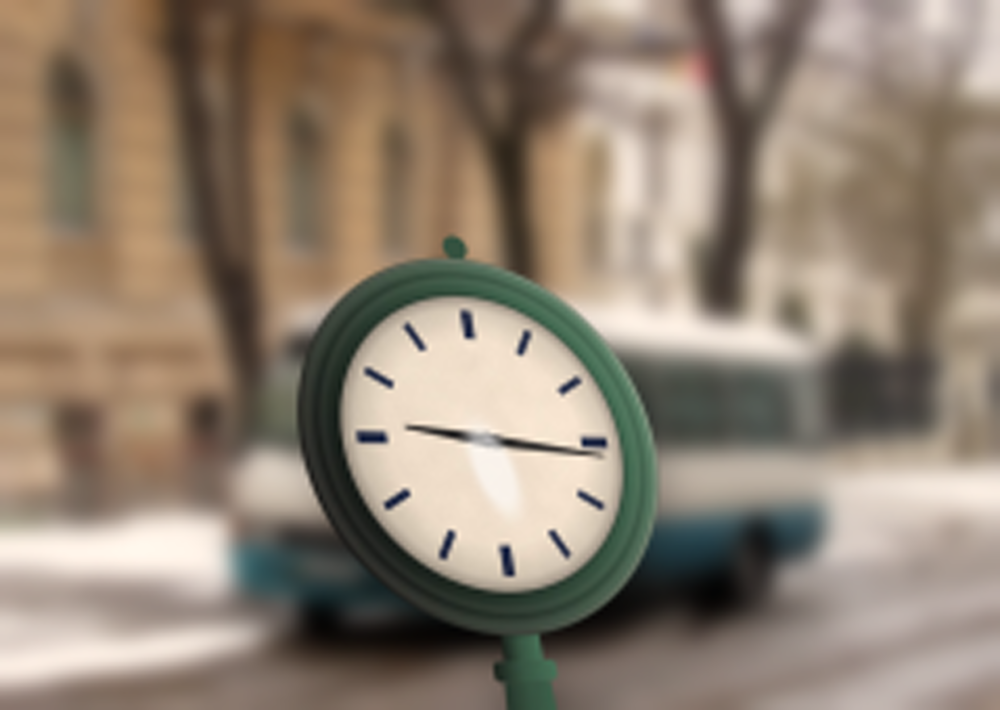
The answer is 9:16
